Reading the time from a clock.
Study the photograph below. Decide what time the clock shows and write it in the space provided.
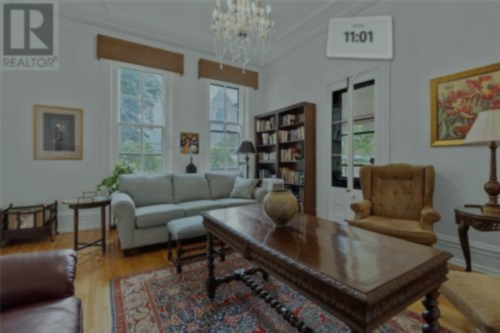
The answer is 11:01
